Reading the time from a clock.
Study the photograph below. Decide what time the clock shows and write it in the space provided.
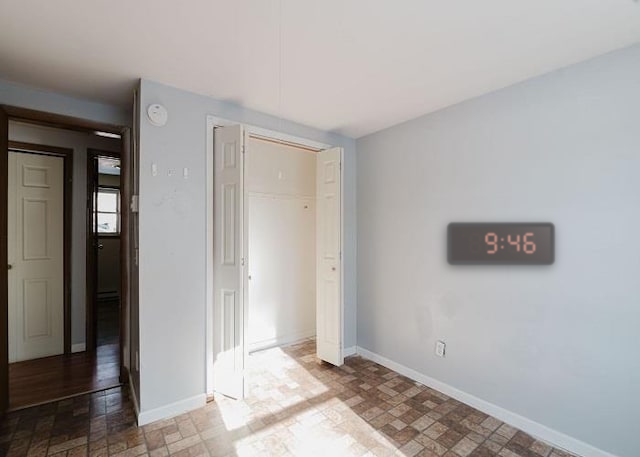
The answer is 9:46
